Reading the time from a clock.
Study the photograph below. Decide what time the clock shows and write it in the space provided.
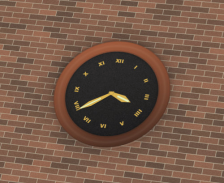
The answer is 3:39
